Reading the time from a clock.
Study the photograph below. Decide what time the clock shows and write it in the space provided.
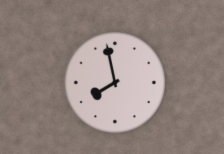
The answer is 7:58
